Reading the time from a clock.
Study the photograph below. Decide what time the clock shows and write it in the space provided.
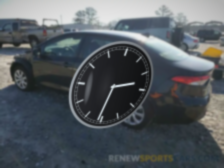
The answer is 2:31
